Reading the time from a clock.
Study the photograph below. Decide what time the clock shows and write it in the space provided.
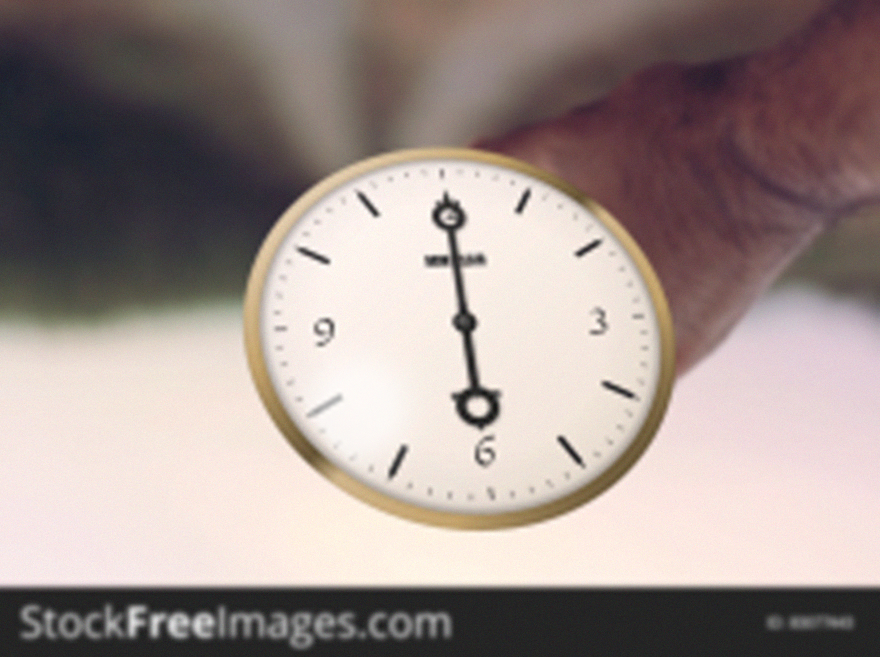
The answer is 6:00
